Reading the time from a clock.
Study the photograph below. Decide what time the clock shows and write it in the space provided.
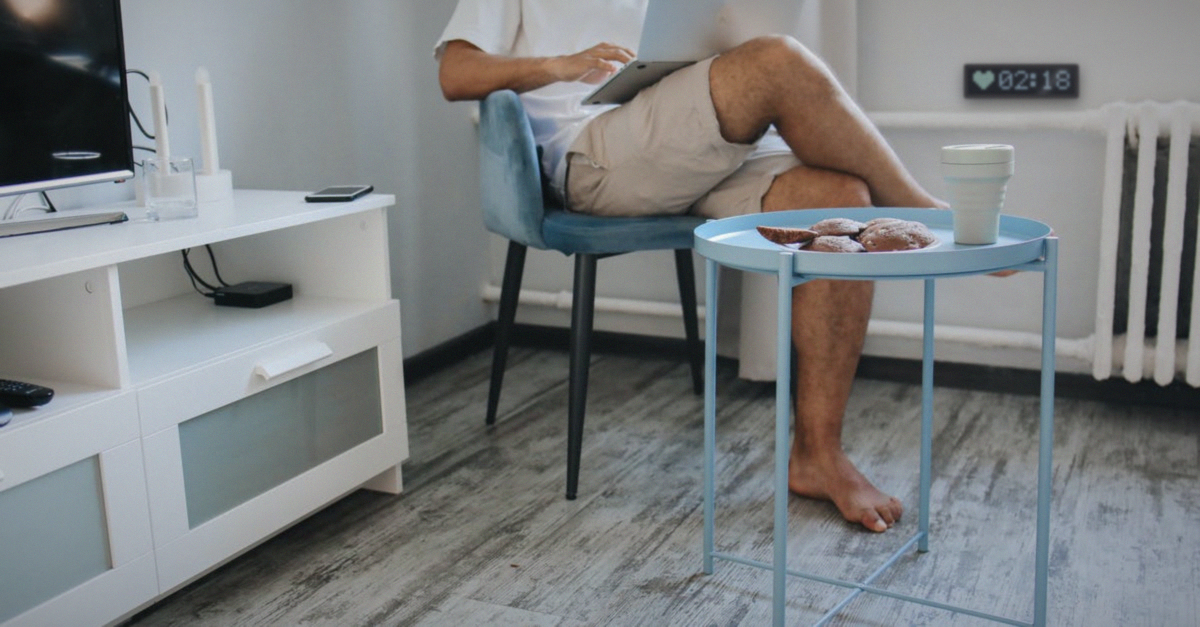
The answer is 2:18
